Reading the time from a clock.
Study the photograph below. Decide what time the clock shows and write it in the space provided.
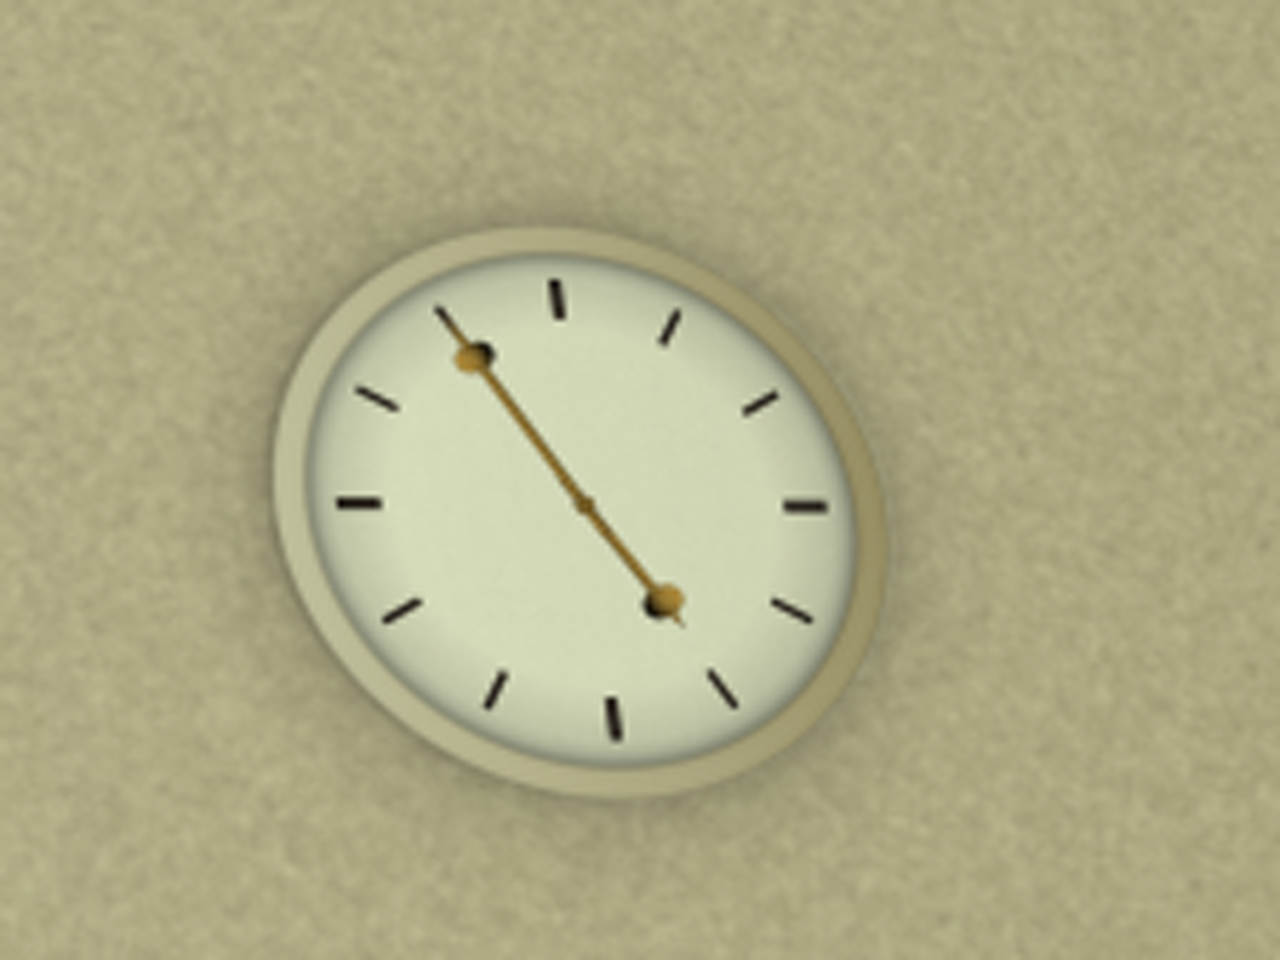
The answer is 4:55
